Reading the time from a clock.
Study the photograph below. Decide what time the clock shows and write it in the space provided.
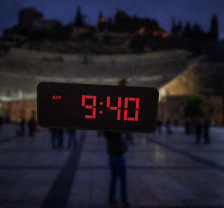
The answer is 9:40
